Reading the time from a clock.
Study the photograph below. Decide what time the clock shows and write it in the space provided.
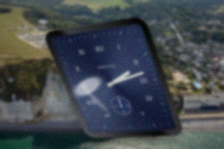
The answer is 2:13
